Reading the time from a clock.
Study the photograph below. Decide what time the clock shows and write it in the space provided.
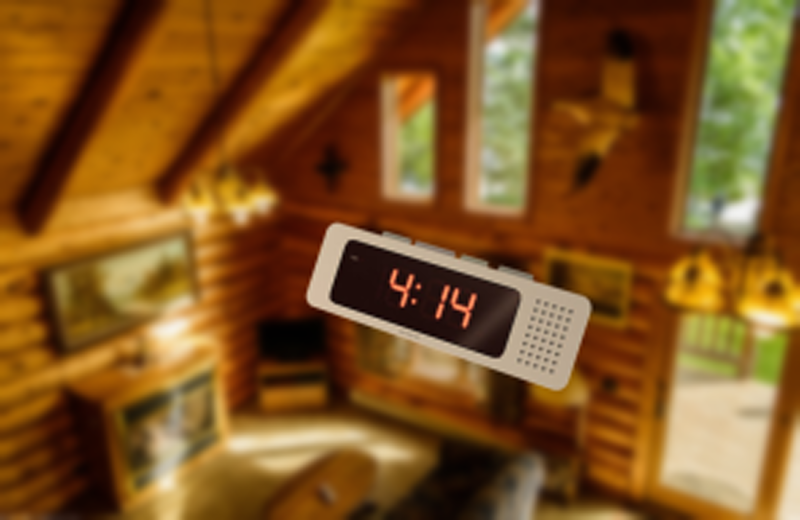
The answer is 4:14
